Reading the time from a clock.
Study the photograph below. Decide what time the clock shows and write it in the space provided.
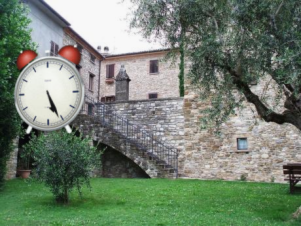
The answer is 5:26
